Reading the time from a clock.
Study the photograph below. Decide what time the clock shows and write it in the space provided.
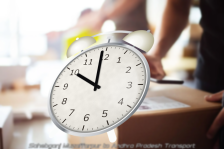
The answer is 9:59
